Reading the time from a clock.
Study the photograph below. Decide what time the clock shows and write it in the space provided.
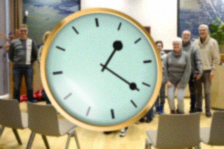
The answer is 1:22
